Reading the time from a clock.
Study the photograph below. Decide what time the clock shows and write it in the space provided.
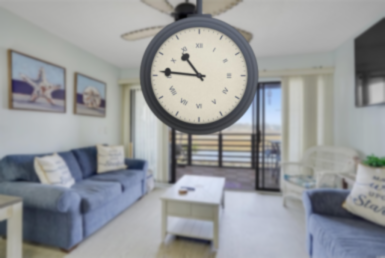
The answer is 10:46
